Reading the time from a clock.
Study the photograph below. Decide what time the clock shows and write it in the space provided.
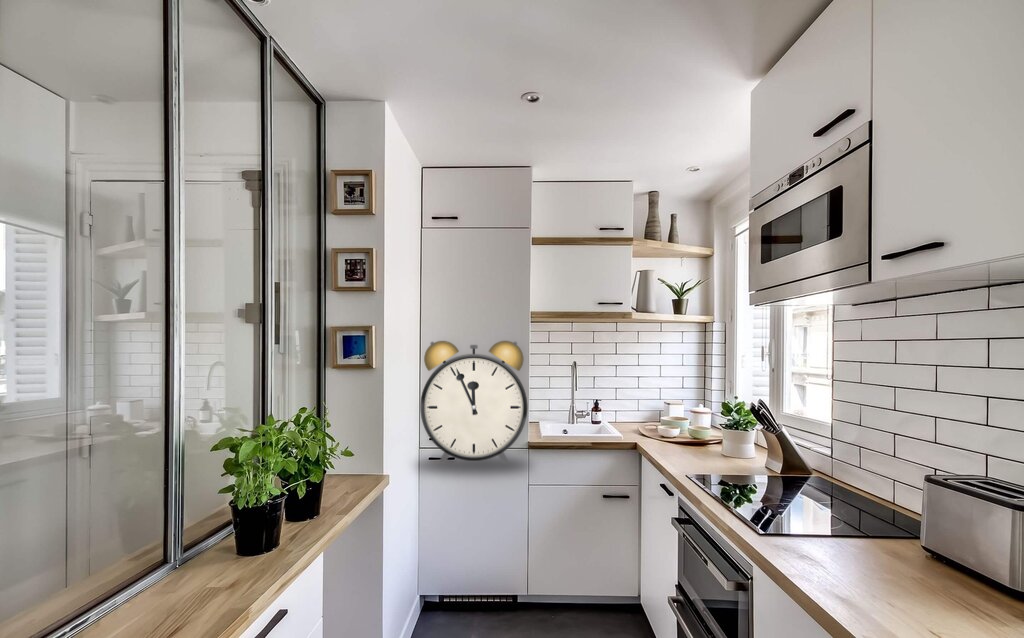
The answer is 11:56
